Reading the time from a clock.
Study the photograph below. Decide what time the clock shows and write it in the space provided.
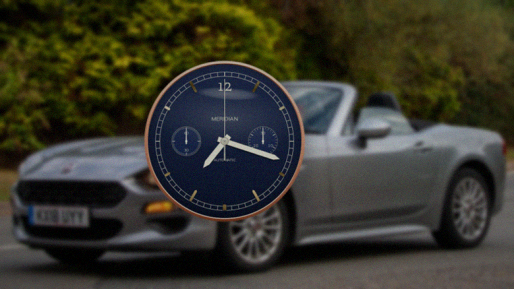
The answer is 7:18
